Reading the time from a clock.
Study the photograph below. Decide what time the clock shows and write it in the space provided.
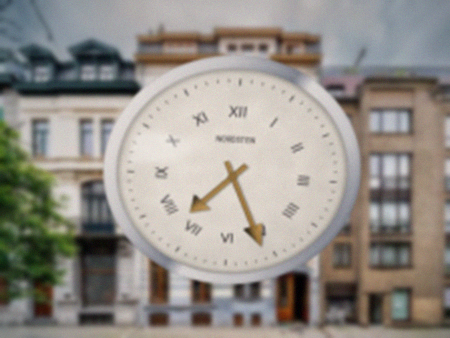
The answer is 7:26
